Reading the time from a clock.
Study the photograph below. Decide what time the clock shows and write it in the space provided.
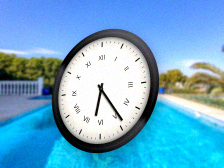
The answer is 6:24
